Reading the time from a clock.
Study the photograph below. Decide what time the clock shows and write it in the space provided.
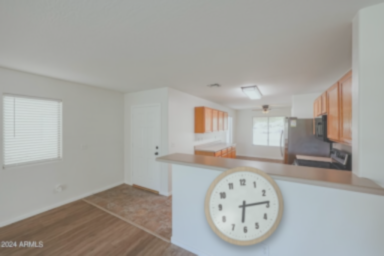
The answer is 6:14
